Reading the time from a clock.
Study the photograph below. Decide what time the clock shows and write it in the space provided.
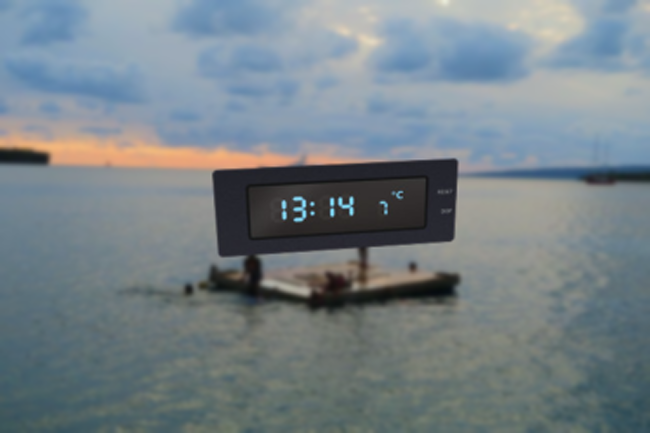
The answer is 13:14
